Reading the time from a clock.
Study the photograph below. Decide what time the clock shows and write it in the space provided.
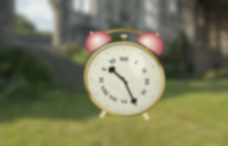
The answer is 10:26
